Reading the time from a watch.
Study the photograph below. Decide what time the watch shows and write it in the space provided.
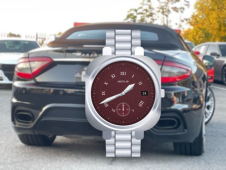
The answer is 1:41
